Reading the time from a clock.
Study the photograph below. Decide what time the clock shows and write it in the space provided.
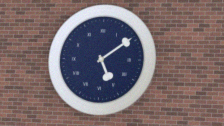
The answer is 5:09
